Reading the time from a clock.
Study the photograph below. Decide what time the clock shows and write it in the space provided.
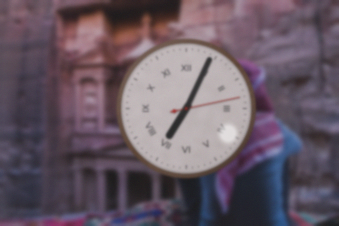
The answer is 7:04:13
